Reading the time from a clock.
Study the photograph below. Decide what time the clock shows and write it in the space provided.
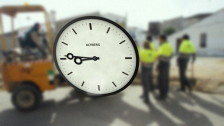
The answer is 8:46
